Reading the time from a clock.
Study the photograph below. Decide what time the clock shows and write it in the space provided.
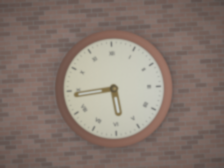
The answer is 5:44
